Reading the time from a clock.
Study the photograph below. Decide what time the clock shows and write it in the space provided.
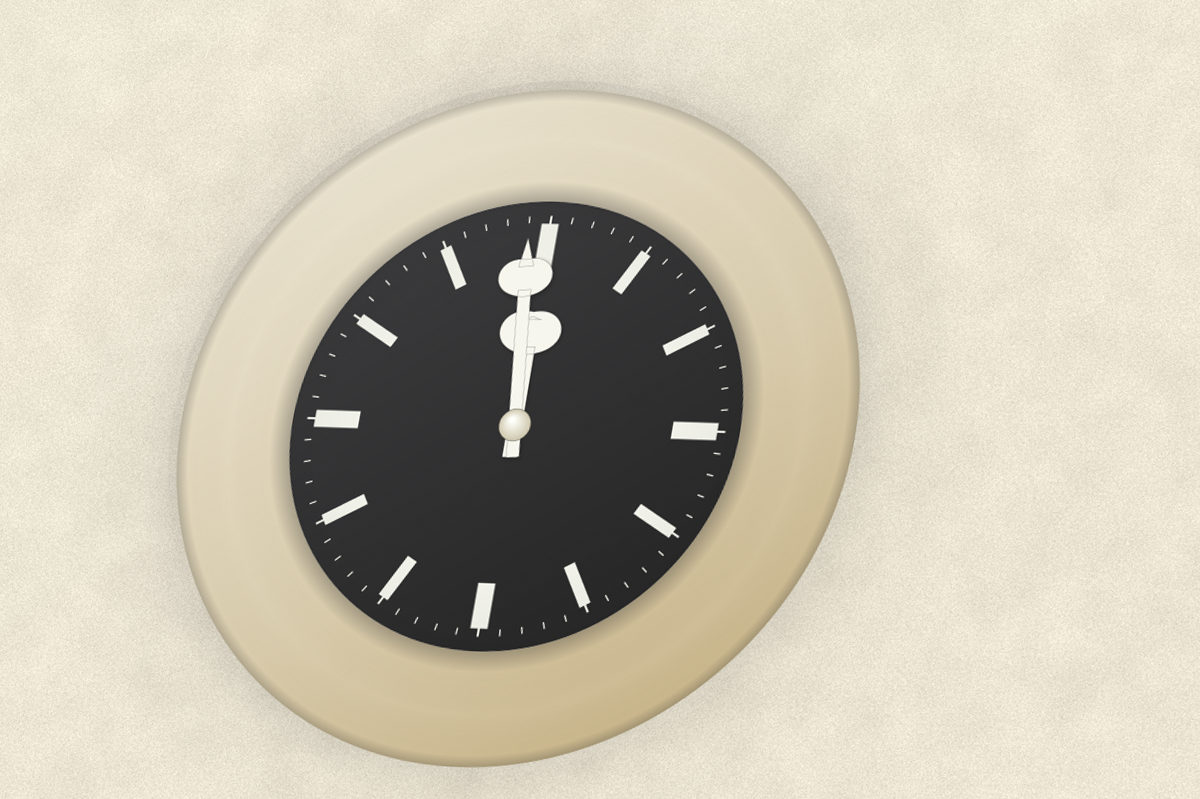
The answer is 11:59
